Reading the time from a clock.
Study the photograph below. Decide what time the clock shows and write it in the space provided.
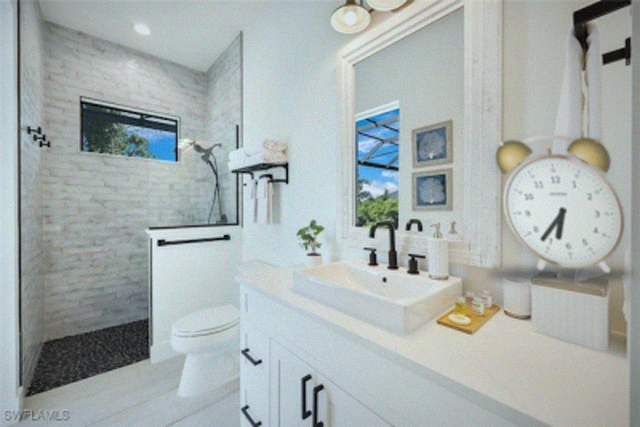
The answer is 6:37
